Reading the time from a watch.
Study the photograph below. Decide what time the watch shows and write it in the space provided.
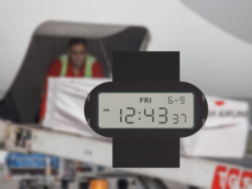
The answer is 12:43:37
